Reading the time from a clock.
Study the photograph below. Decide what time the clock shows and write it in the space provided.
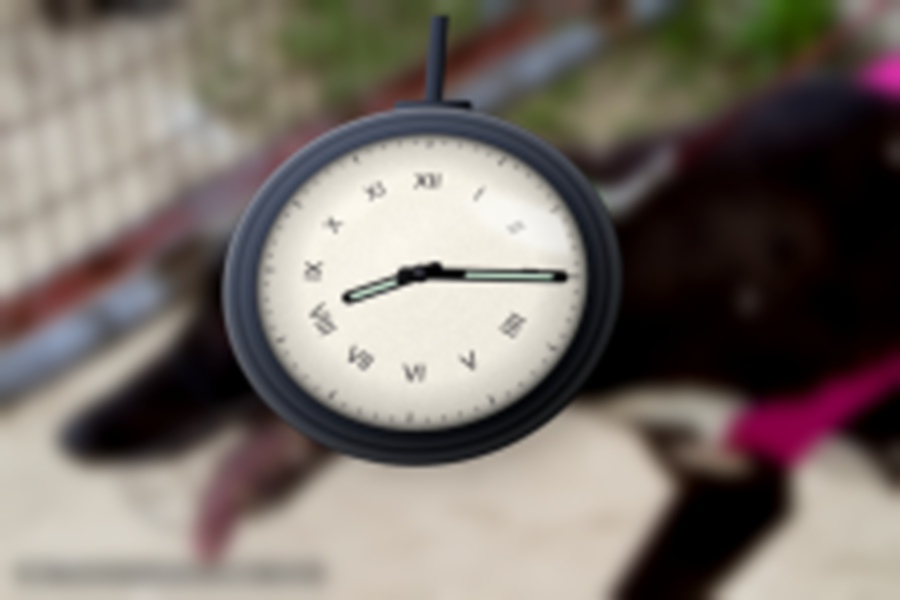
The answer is 8:15
